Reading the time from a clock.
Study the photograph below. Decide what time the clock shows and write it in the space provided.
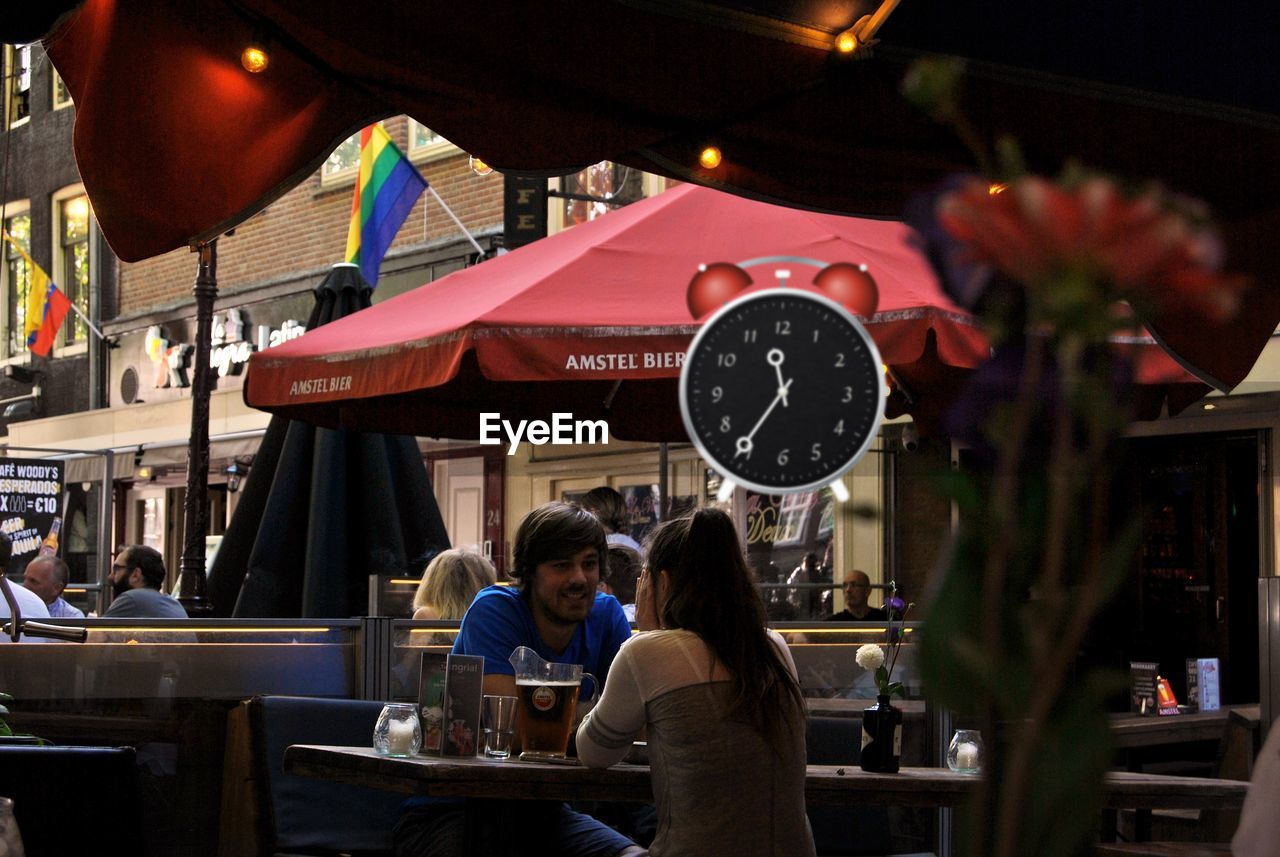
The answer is 11:36
